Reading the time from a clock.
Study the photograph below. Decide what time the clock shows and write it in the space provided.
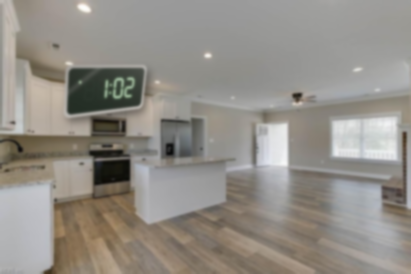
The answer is 1:02
